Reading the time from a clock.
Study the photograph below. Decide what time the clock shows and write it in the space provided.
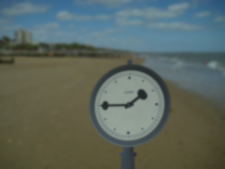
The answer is 1:45
